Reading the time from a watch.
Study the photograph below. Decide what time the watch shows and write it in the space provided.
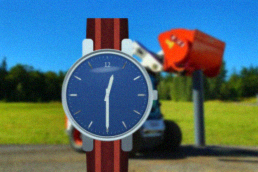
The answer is 12:30
